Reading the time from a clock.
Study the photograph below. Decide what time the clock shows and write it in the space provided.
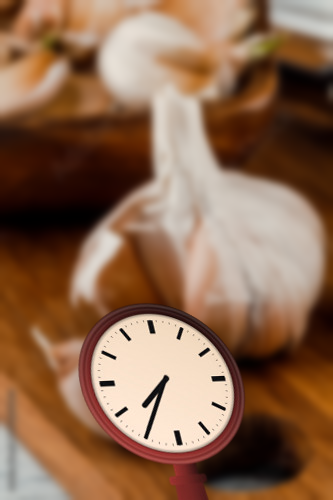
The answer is 7:35
